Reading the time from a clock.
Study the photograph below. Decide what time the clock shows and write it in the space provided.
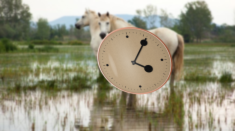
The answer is 4:06
